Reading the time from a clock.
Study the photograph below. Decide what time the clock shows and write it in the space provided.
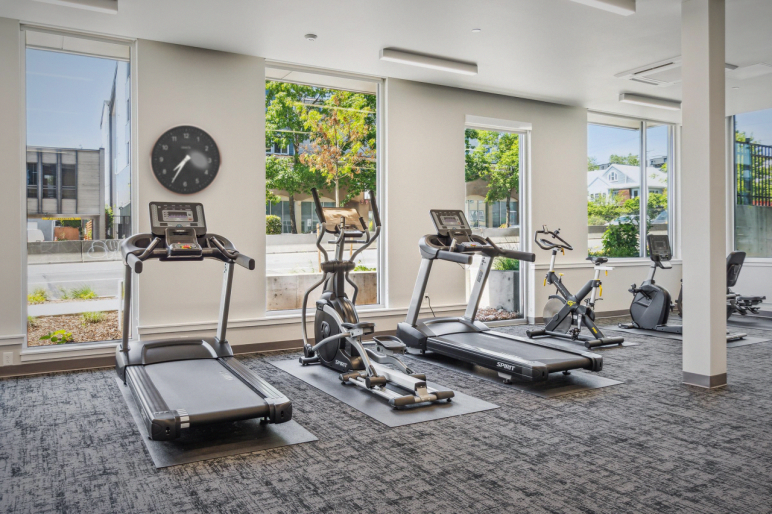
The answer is 7:35
